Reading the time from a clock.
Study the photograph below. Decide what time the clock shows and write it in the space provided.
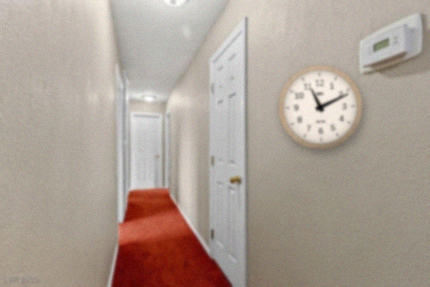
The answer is 11:11
